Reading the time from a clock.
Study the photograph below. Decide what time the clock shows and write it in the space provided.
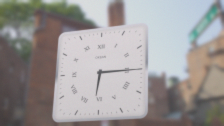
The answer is 6:15
